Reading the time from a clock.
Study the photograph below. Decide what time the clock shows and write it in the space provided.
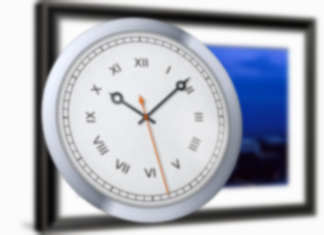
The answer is 10:08:28
